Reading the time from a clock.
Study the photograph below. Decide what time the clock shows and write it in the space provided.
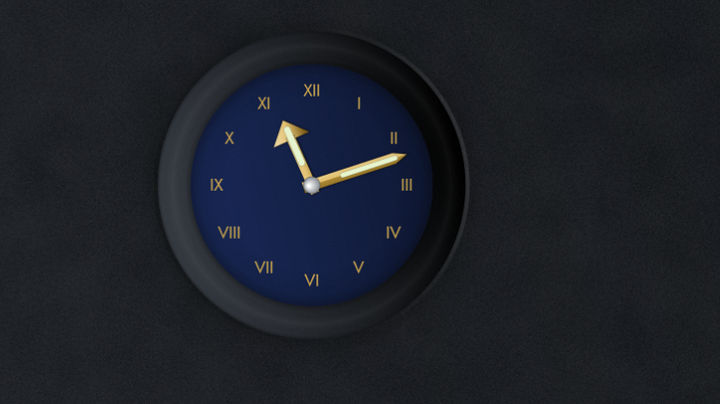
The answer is 11:12
